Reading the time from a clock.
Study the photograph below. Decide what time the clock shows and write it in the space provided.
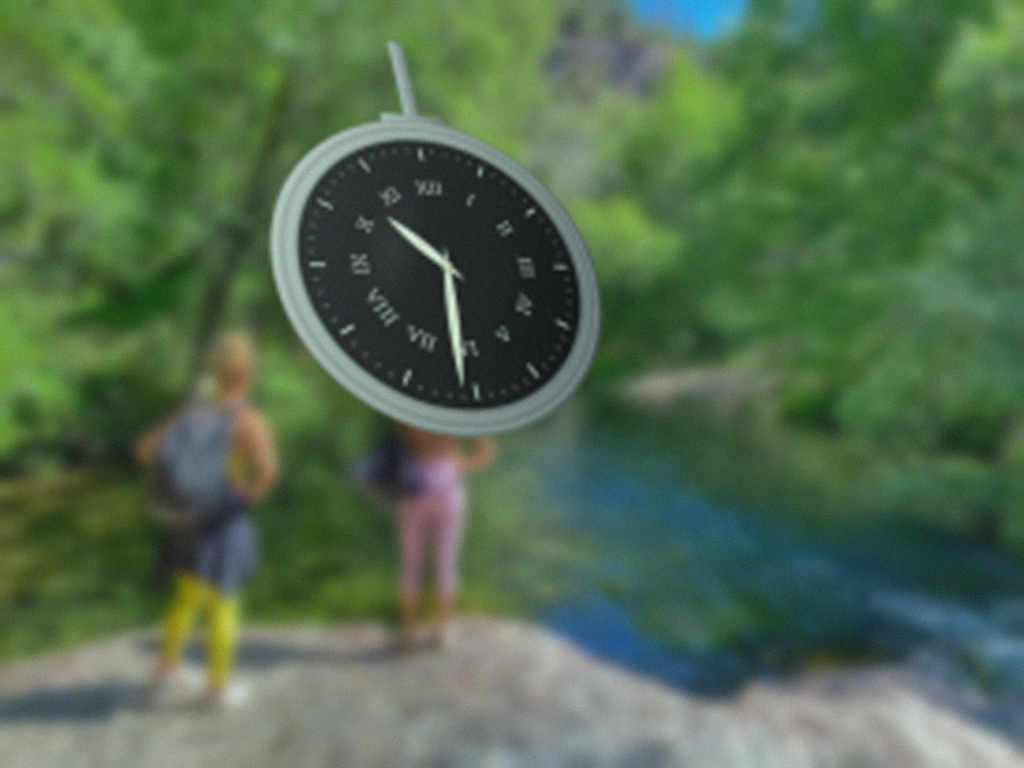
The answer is 10:31
